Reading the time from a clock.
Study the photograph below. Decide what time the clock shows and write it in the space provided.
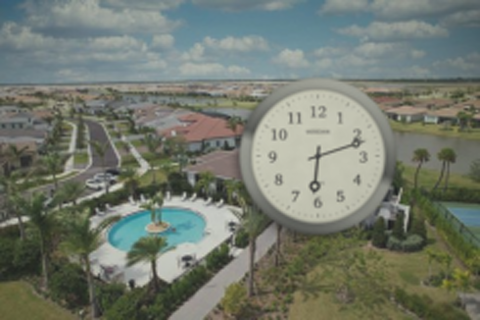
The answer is 6:12
